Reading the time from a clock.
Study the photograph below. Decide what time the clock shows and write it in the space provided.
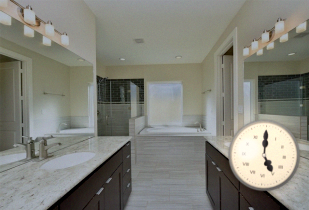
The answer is 5:00
